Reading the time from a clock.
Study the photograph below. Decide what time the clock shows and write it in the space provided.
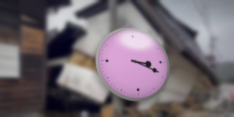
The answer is 3:19
